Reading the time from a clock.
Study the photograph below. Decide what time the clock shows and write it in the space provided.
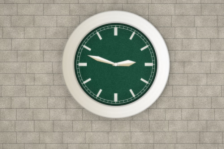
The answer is 2:48
